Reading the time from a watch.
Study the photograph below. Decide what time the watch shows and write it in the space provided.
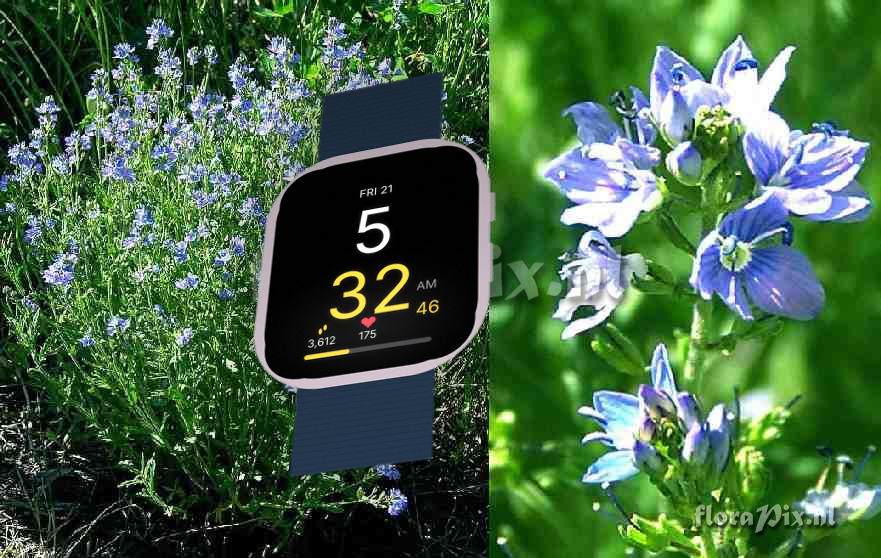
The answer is 5:32:46
